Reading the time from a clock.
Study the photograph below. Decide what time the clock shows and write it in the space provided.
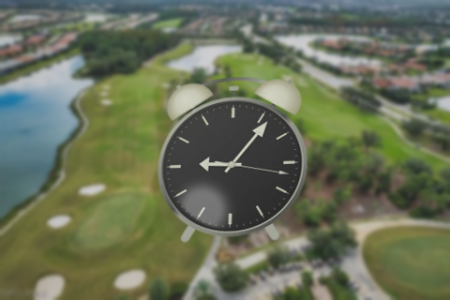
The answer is 9:06:17
